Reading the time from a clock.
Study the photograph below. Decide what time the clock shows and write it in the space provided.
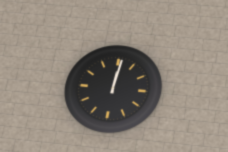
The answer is 12:01
